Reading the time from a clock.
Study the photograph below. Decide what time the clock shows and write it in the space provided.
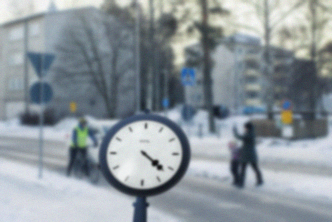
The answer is 4:22
